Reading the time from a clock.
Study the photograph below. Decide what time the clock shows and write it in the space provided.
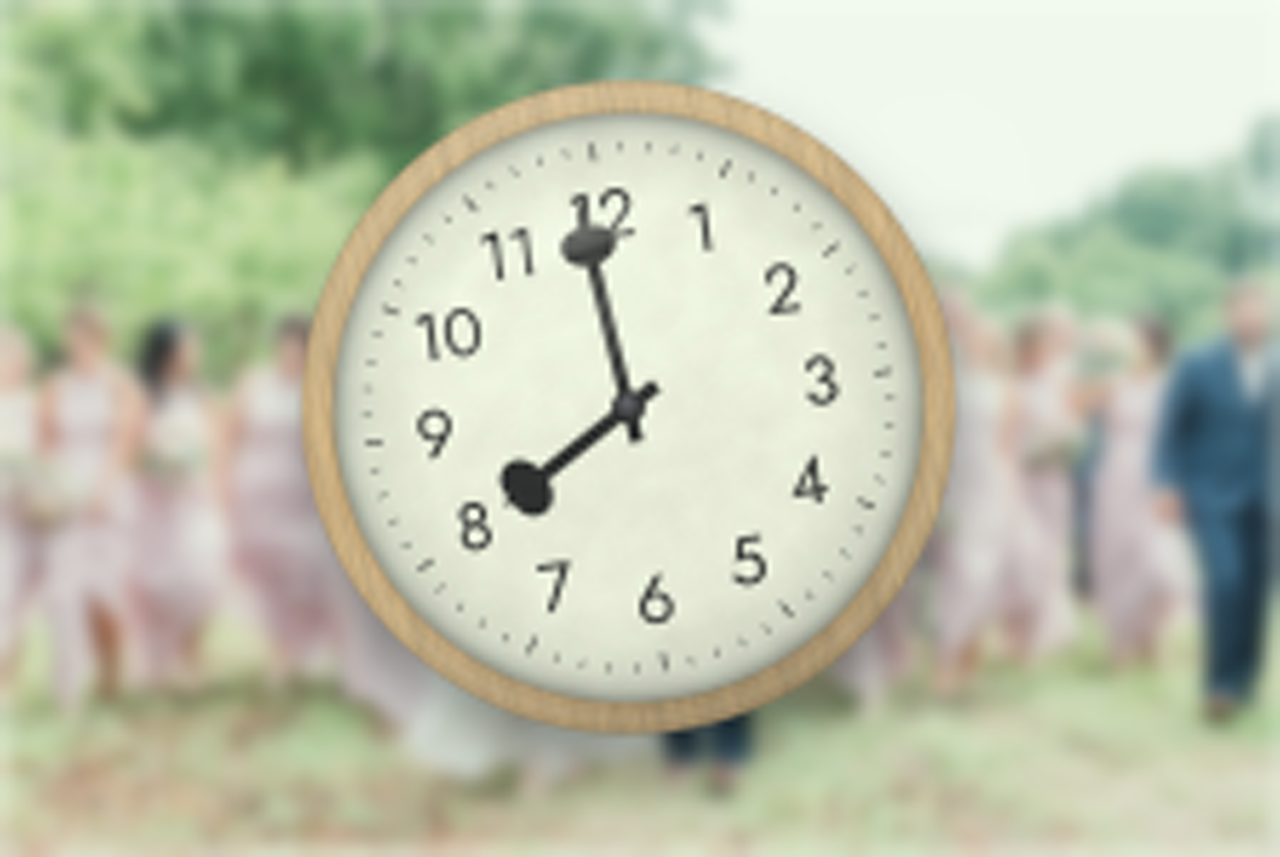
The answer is 7:59
